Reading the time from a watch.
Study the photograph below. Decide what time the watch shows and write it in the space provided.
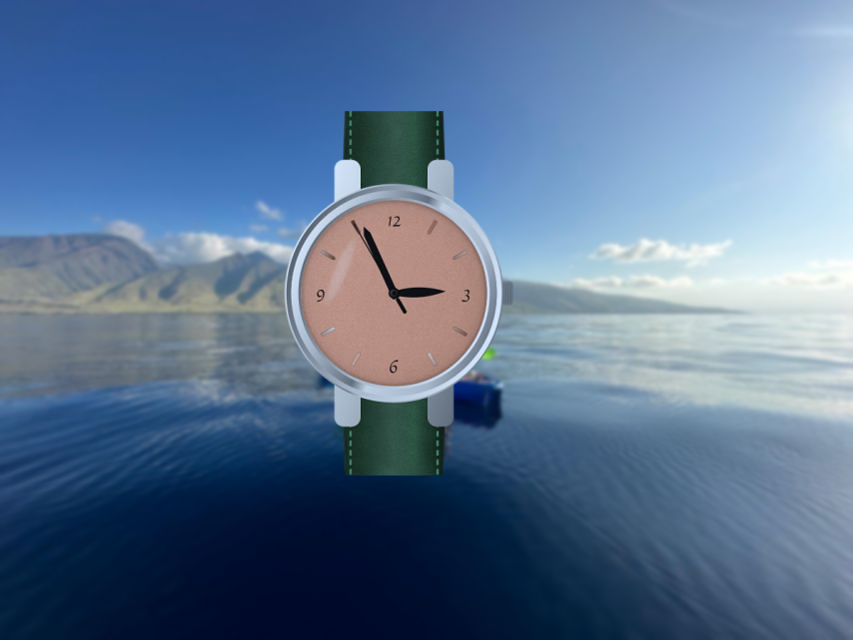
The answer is 2:55:55
